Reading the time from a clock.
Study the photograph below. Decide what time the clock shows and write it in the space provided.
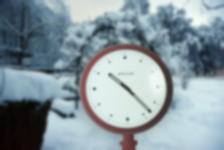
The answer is 10:23
